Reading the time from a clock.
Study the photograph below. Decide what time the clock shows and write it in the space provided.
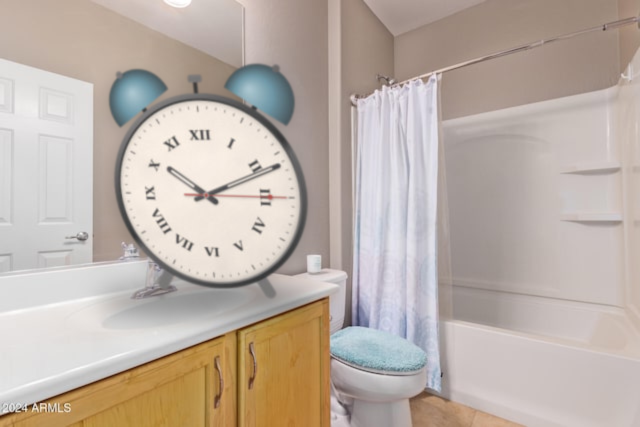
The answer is 10:11:15
